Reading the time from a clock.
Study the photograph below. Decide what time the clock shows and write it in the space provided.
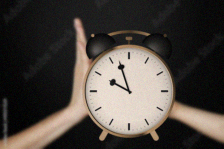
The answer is 9:57
